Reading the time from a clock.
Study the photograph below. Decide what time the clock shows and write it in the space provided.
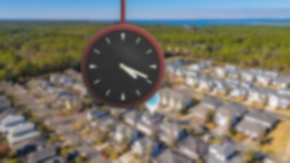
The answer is 4:19
